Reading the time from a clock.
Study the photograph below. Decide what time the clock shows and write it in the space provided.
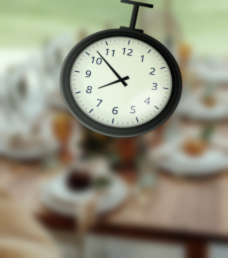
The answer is 7:52
